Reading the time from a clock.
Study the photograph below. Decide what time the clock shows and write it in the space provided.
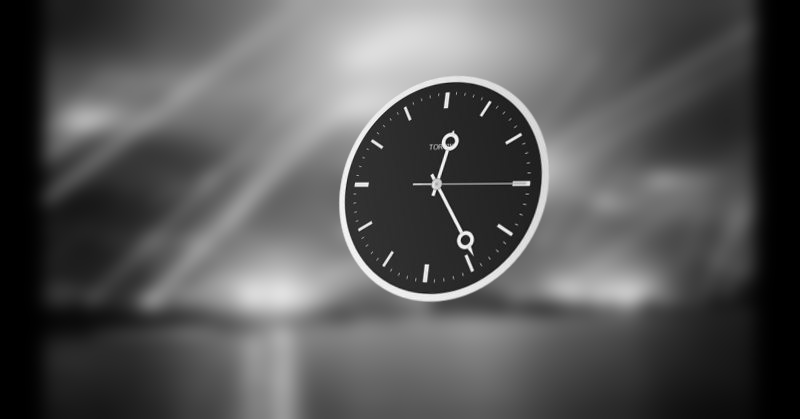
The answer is 12:24:15
